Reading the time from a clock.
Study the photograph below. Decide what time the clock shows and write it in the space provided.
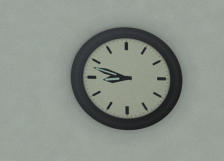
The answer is 8:48
